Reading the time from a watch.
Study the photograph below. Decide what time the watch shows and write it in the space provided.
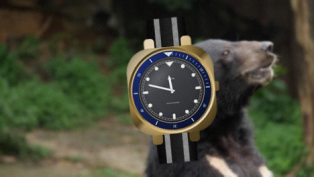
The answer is 11:48
